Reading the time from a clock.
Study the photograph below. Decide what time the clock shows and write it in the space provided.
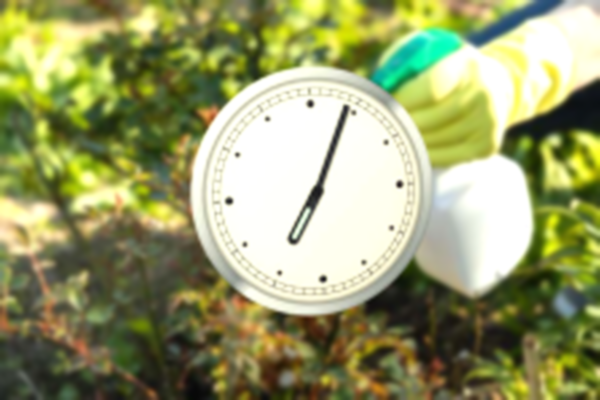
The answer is 7:04
